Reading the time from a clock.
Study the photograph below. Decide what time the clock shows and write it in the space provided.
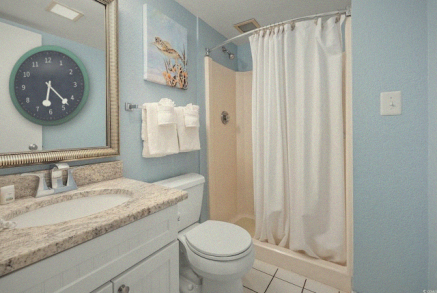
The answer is 6:23
